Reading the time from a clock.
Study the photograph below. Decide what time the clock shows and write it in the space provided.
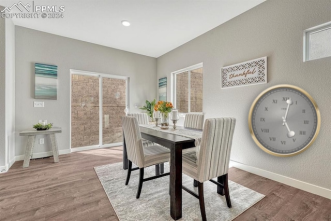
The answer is 5:02
